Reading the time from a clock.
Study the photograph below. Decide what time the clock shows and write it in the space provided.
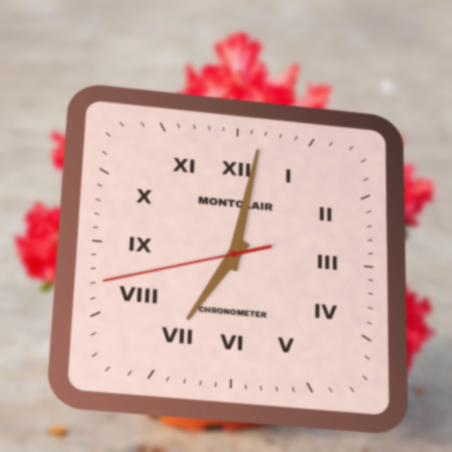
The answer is 7:01:42
